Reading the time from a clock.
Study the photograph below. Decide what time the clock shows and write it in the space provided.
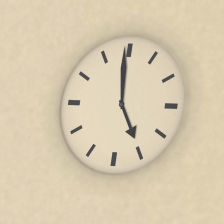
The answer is 4:59
